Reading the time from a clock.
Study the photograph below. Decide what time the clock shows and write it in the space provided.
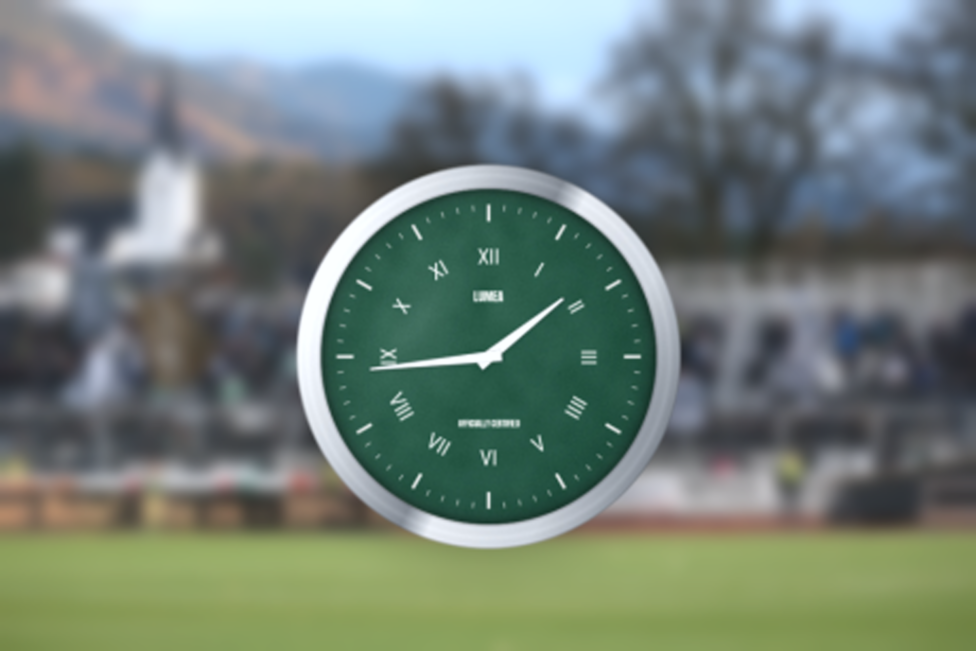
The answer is 1:44
